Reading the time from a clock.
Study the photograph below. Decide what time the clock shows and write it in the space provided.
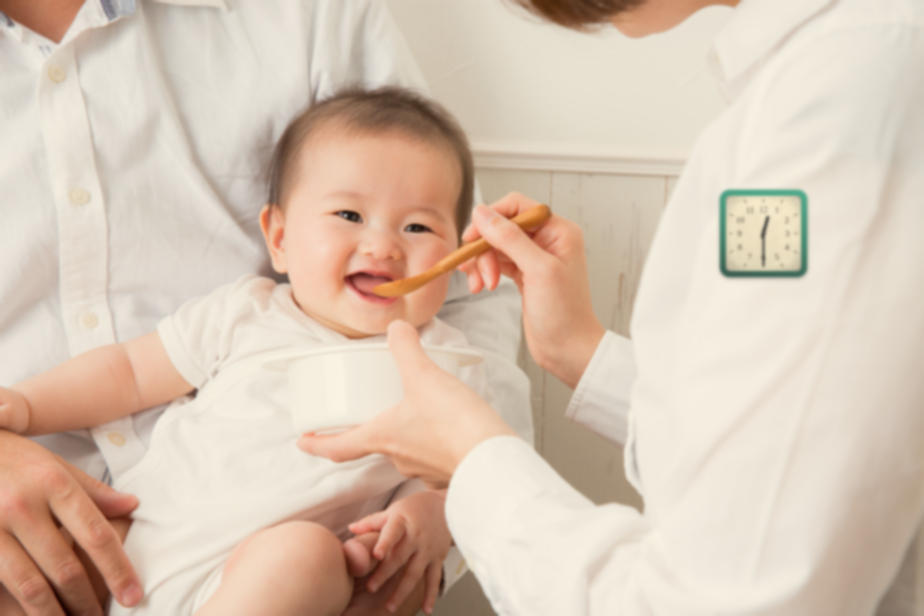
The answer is 12:30
